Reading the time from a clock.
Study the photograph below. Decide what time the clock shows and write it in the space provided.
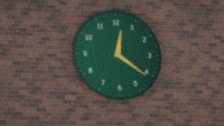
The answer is 12:21
